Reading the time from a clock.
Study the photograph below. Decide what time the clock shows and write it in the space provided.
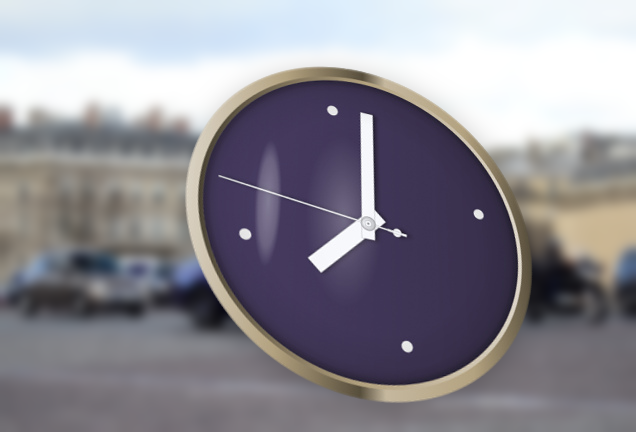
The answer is 8:02:49
